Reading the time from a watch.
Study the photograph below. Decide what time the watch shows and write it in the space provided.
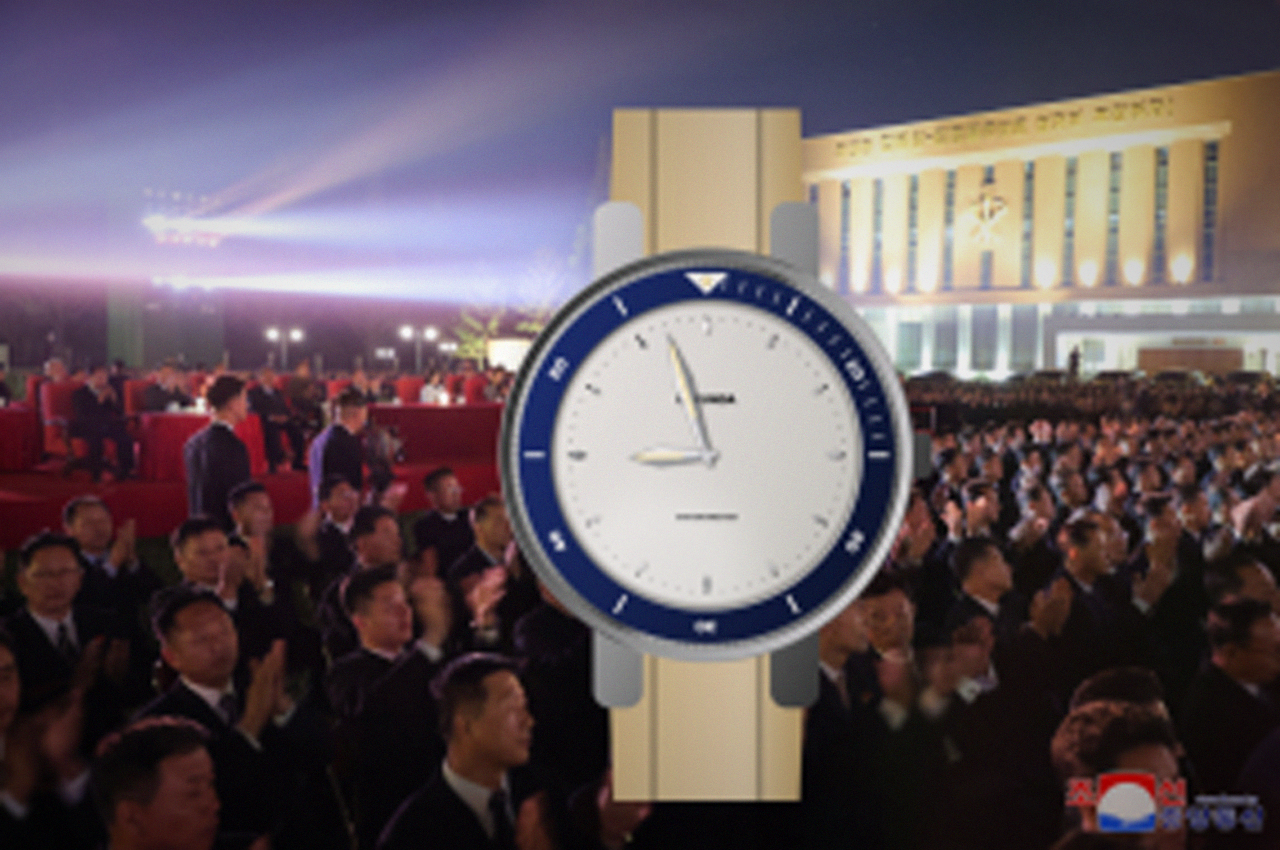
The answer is 8:57
